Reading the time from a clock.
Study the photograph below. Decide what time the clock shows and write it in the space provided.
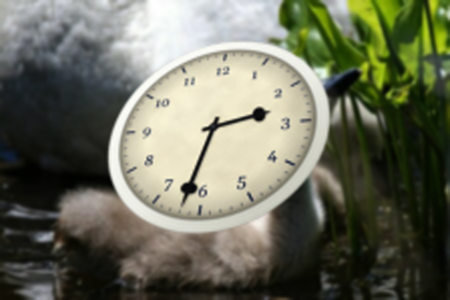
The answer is 2:32
